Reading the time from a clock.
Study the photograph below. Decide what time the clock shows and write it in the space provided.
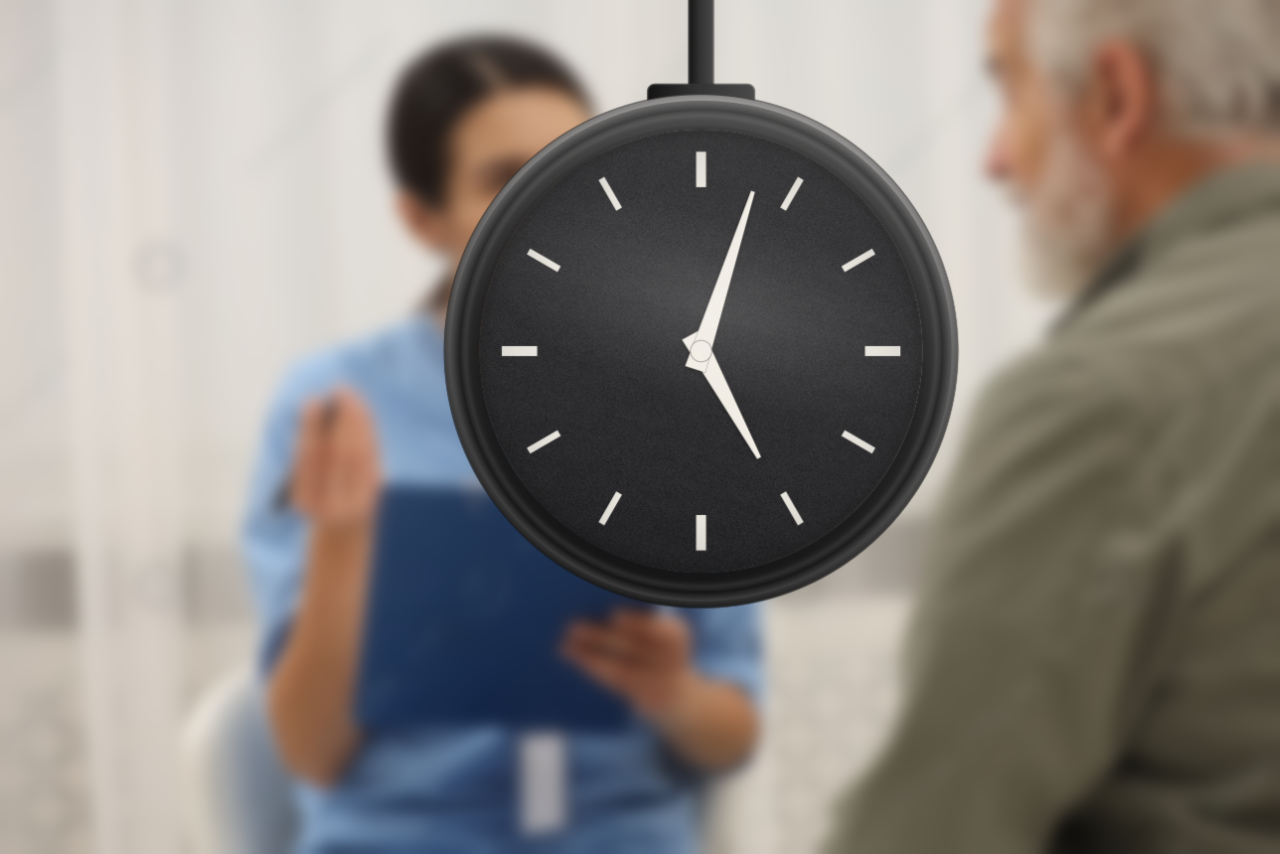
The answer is 5:03
